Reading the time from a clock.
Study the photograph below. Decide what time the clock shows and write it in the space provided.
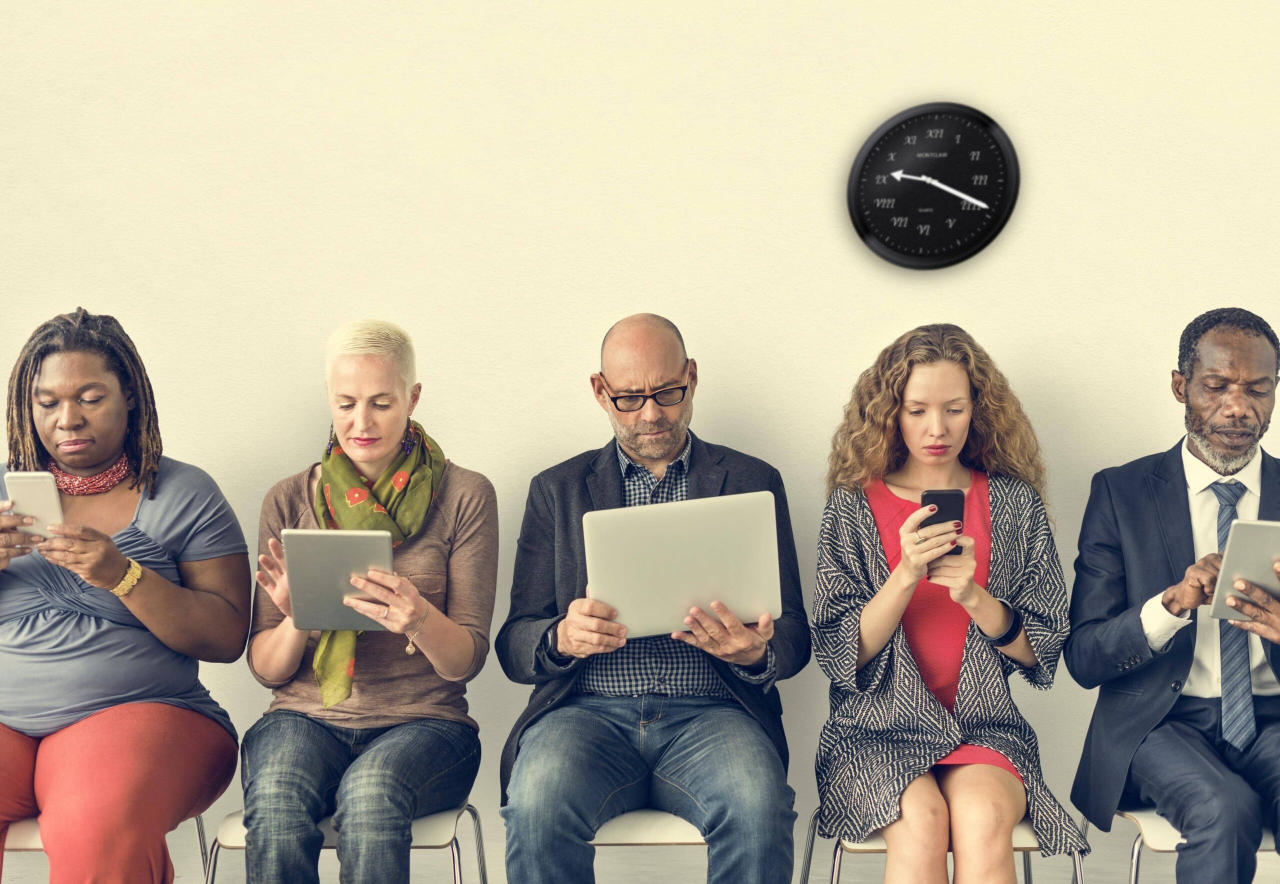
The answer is 9:19
